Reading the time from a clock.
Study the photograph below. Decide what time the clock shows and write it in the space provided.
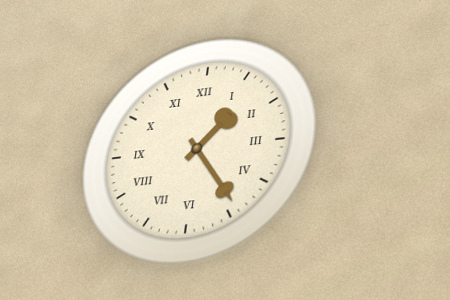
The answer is 1:24
